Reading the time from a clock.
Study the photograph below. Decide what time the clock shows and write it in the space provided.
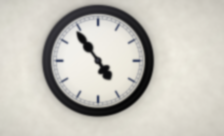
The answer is 4:54
